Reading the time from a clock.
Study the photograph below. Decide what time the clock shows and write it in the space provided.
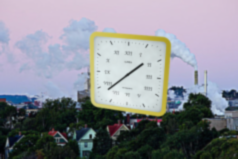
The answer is 1:38
